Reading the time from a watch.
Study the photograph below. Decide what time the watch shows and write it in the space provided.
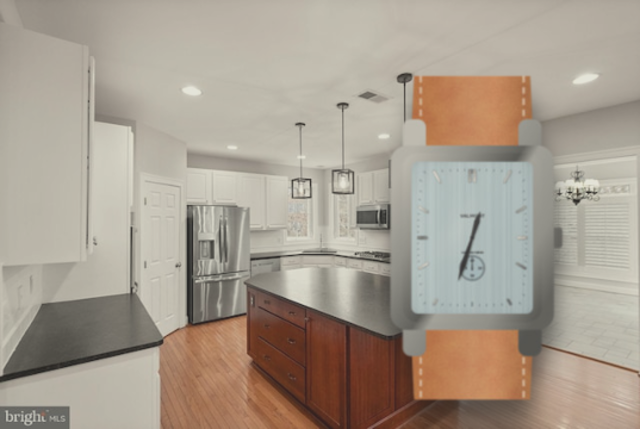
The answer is 12:33
